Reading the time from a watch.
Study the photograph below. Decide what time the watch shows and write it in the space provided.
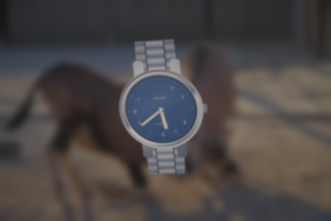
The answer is 5:39
